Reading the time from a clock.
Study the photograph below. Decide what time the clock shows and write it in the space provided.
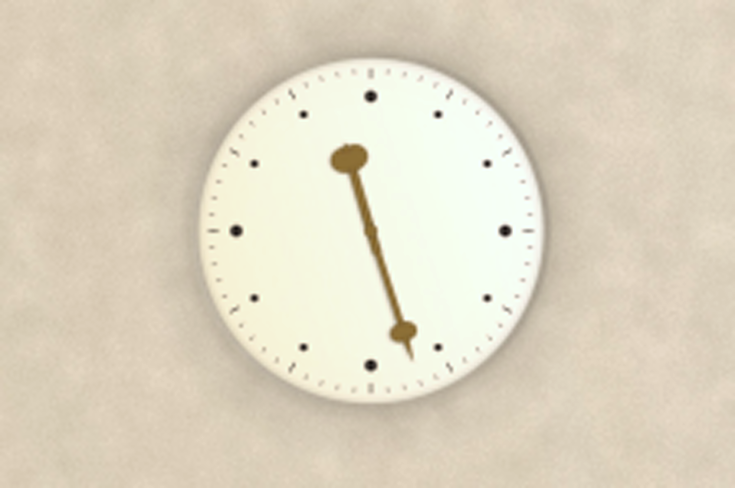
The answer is 11:27
